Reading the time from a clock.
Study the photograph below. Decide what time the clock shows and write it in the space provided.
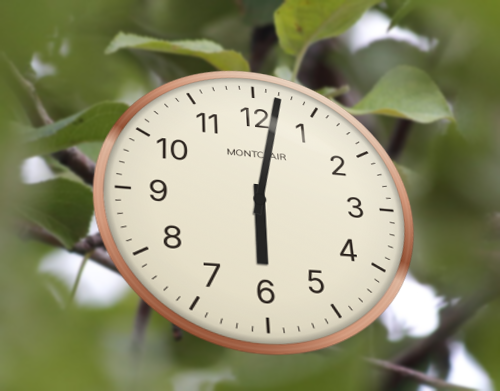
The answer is 6:02
